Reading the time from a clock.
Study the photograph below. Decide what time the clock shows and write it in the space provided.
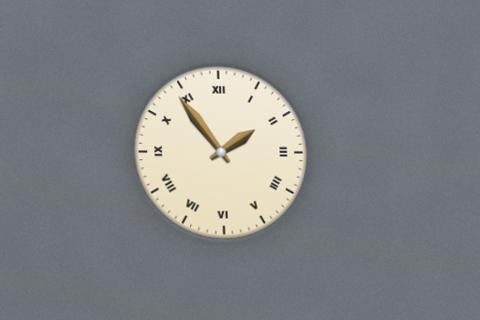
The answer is 1:54
